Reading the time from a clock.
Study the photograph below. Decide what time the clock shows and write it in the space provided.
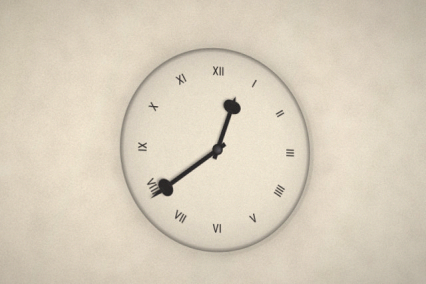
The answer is 12:39
